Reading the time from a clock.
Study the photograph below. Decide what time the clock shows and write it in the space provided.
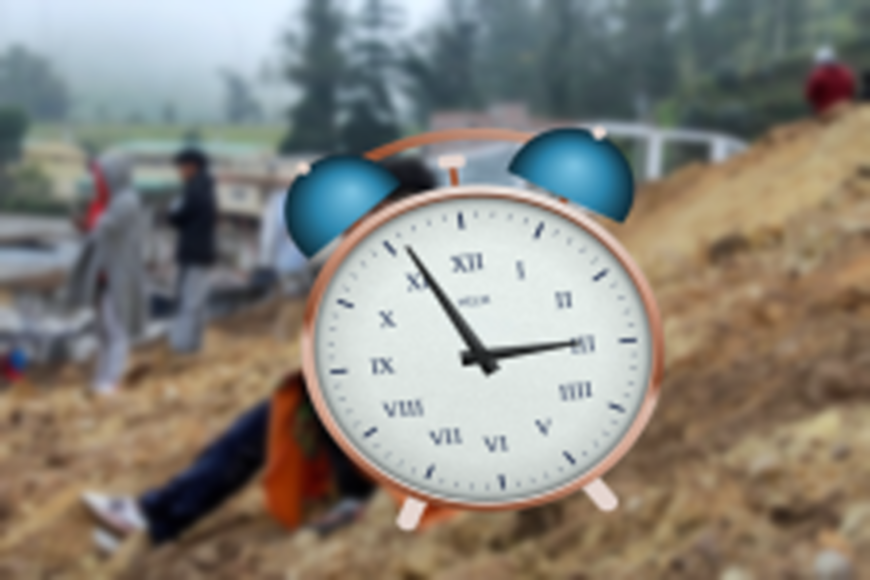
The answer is 2:56
